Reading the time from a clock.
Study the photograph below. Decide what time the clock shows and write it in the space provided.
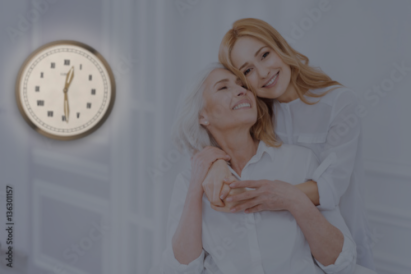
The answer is 12:29
